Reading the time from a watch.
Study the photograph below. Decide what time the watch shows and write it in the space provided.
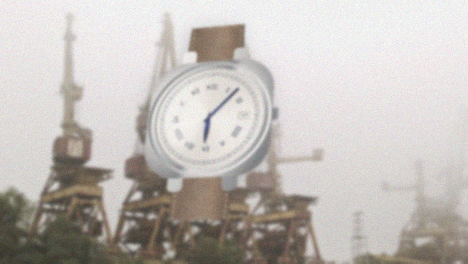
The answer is 6:07
